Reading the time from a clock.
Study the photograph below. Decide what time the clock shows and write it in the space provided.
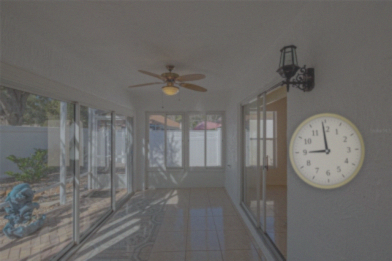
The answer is 8:59
